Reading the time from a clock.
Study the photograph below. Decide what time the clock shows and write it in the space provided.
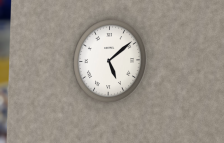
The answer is 5:09
